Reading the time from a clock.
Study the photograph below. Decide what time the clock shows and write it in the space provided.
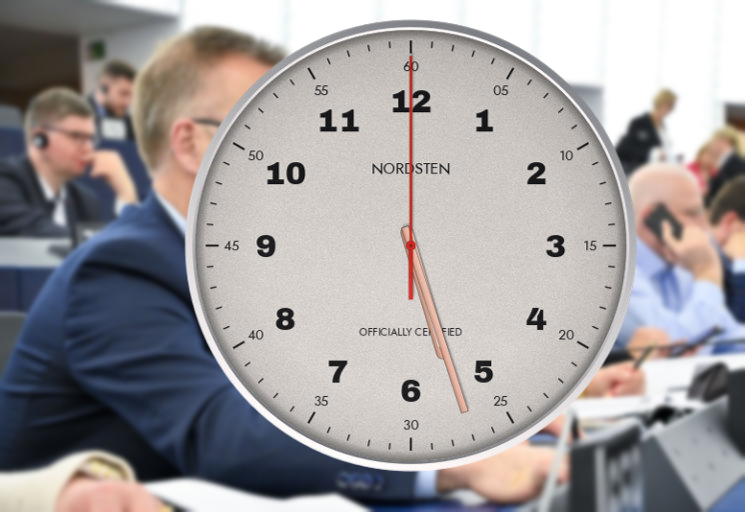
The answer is 5:27:00
